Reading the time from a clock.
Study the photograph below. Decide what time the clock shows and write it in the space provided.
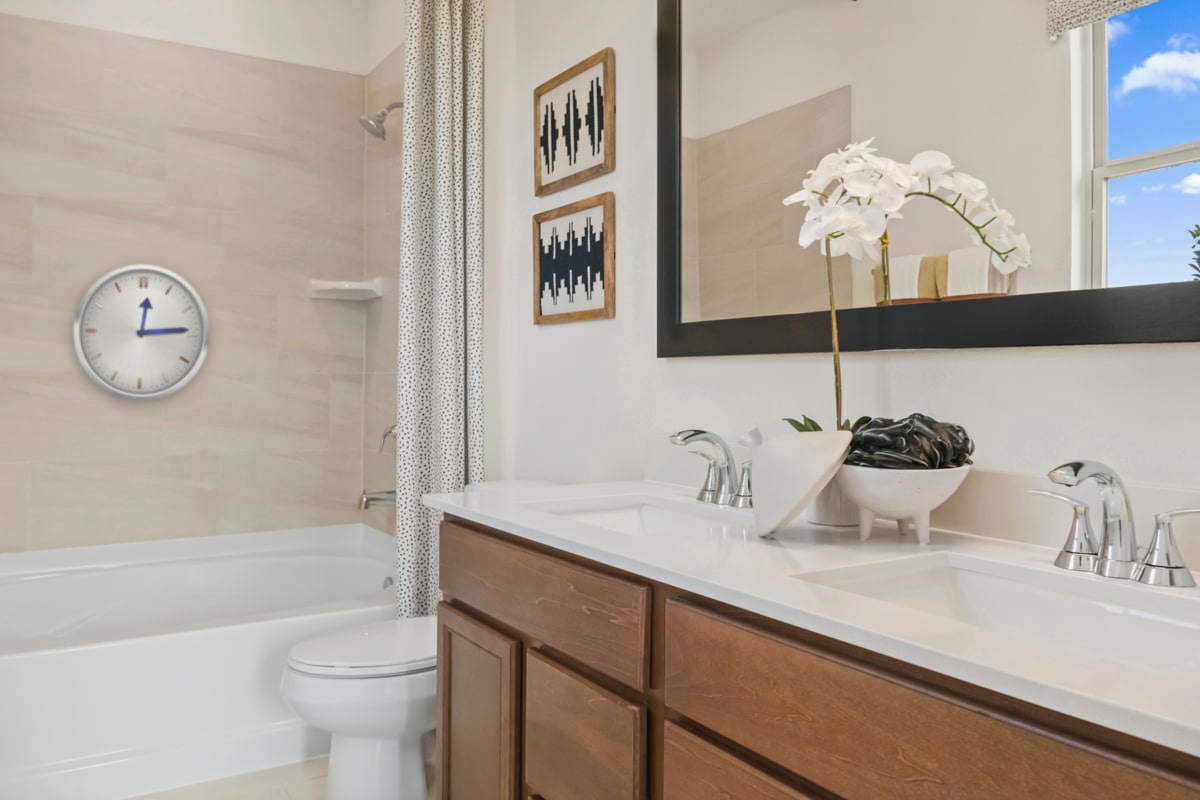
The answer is 12:14
